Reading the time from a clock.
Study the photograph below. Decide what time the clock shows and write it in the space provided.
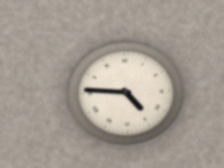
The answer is 4:46
